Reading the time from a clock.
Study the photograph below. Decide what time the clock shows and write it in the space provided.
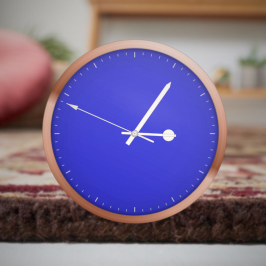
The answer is 3:05:49
